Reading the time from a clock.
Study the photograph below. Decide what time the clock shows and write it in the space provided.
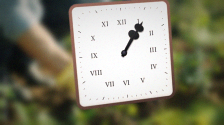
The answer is 1:06
